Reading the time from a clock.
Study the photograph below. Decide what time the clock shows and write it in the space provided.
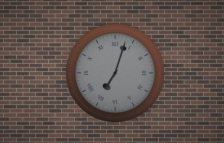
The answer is 7:03
